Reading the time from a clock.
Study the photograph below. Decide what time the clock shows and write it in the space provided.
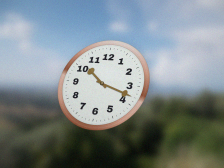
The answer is 10:18
